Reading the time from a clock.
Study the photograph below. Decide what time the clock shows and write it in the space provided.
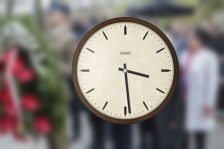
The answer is 3:29
